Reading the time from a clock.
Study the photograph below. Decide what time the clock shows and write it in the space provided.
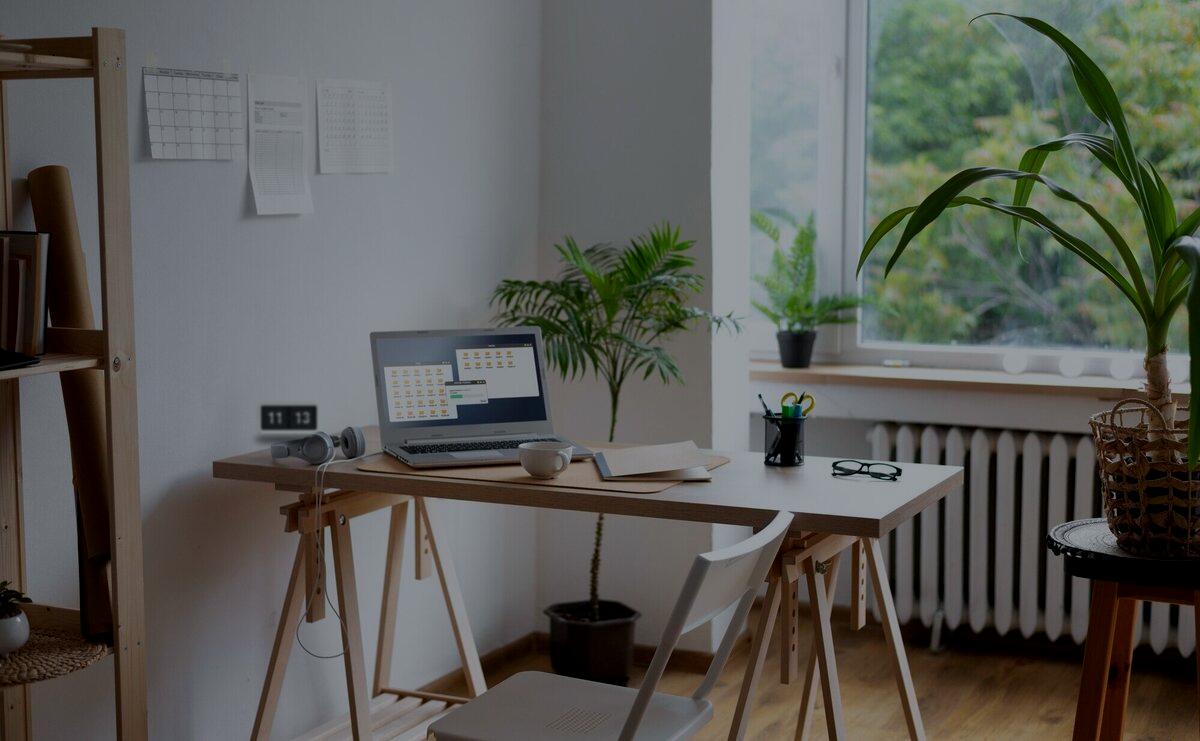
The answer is 11:13
